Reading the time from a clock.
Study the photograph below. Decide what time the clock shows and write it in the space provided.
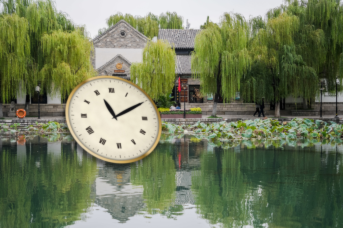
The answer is 11:10
